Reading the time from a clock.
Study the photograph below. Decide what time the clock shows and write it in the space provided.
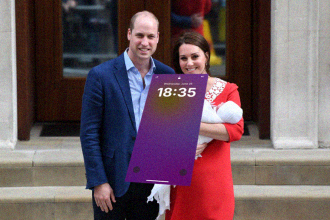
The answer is 18:35
